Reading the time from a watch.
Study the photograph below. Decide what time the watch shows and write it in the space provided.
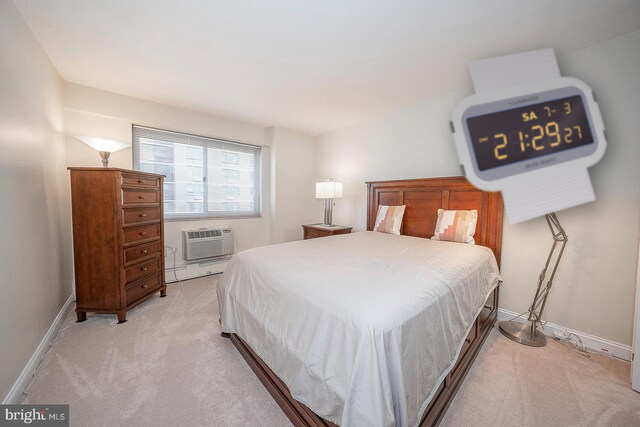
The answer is 21:29:27
